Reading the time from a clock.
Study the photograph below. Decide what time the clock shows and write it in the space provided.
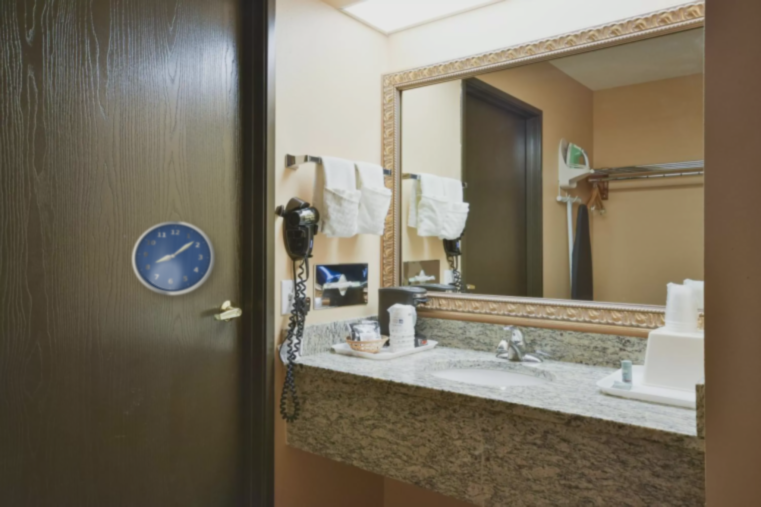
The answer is 8:08
